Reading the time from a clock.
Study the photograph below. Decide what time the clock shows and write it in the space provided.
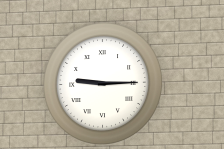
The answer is 9:15
